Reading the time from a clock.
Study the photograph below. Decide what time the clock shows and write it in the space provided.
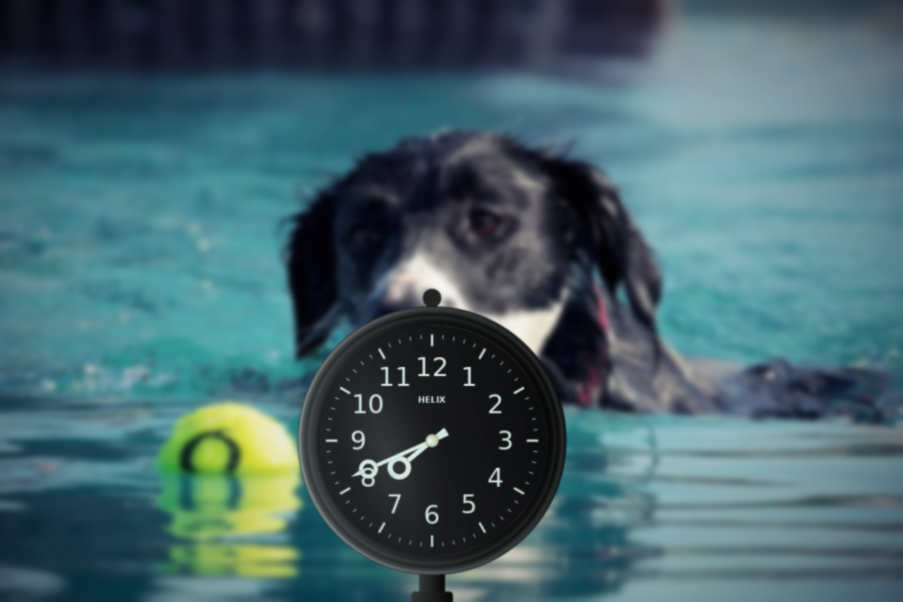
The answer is 7:41
